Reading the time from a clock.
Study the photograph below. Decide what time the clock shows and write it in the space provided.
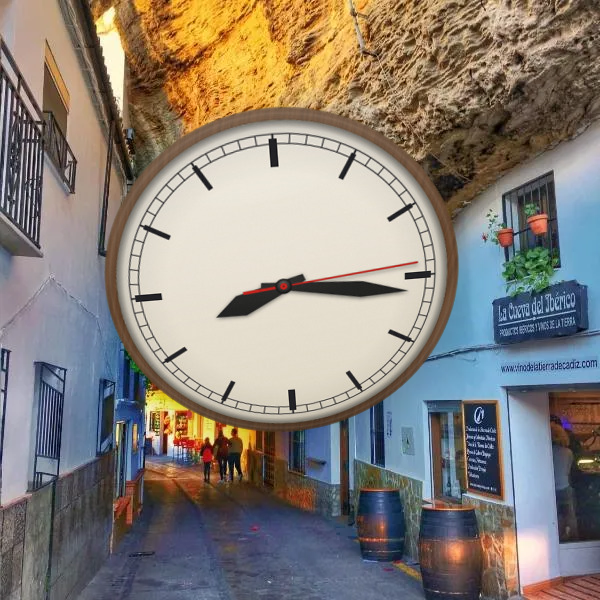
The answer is 8:16:14
